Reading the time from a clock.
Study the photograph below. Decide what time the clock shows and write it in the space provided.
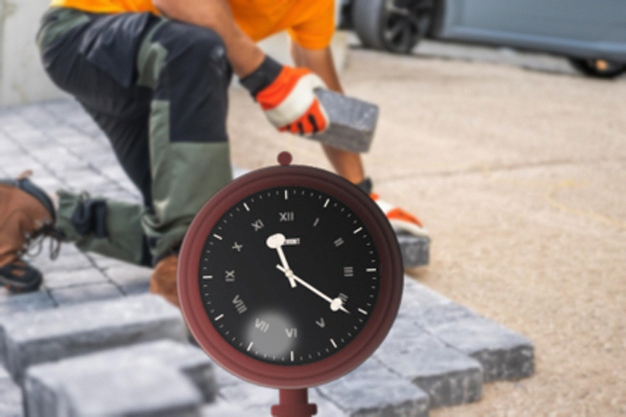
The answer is 11:21
